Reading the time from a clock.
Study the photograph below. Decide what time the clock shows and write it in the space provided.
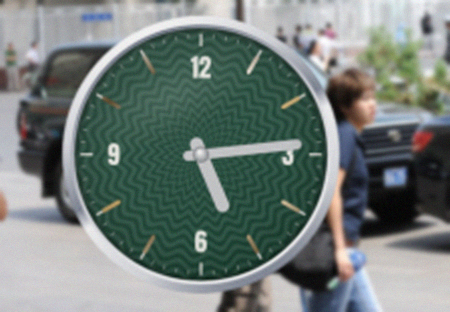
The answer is 5:14
